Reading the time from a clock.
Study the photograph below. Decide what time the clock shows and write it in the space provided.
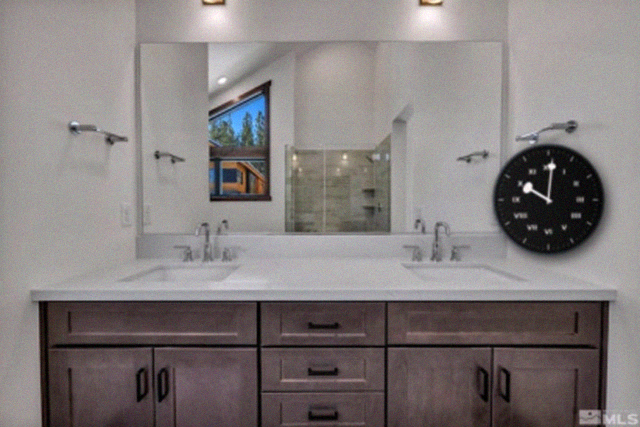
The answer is 10:01
